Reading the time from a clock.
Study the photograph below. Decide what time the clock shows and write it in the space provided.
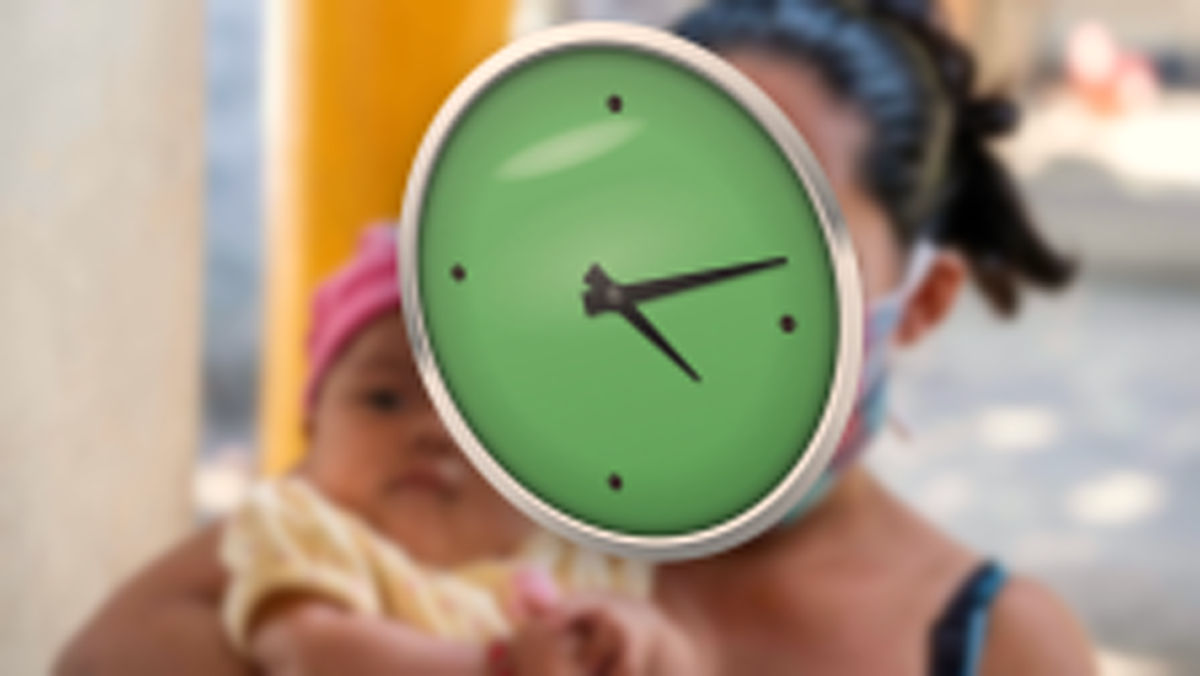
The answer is 4:12
